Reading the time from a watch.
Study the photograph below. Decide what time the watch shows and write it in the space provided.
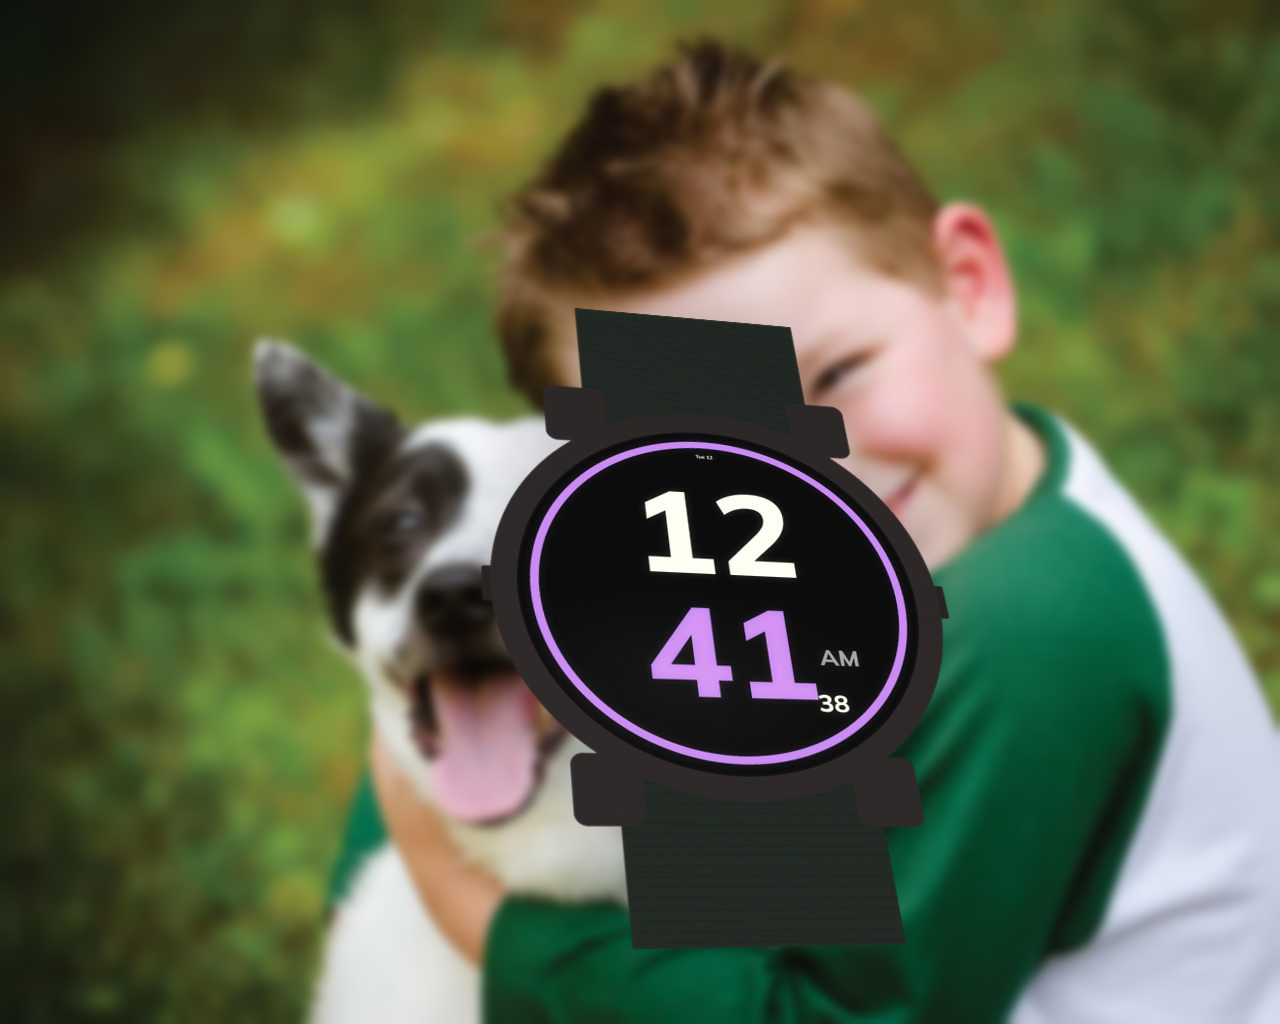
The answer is 12:41:38
